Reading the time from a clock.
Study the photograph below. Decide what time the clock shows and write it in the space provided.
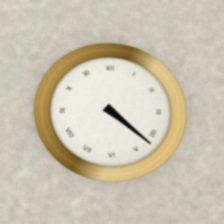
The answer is 4:22
